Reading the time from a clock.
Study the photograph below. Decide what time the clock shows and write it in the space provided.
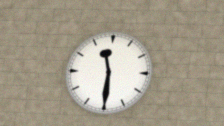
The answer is 11:30
